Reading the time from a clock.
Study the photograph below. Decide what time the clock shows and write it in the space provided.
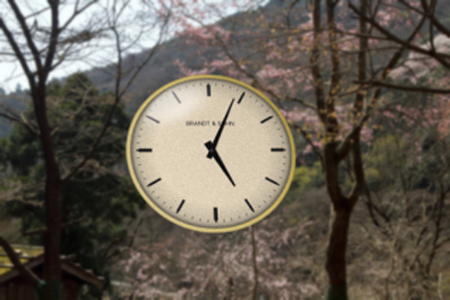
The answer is 5:04
